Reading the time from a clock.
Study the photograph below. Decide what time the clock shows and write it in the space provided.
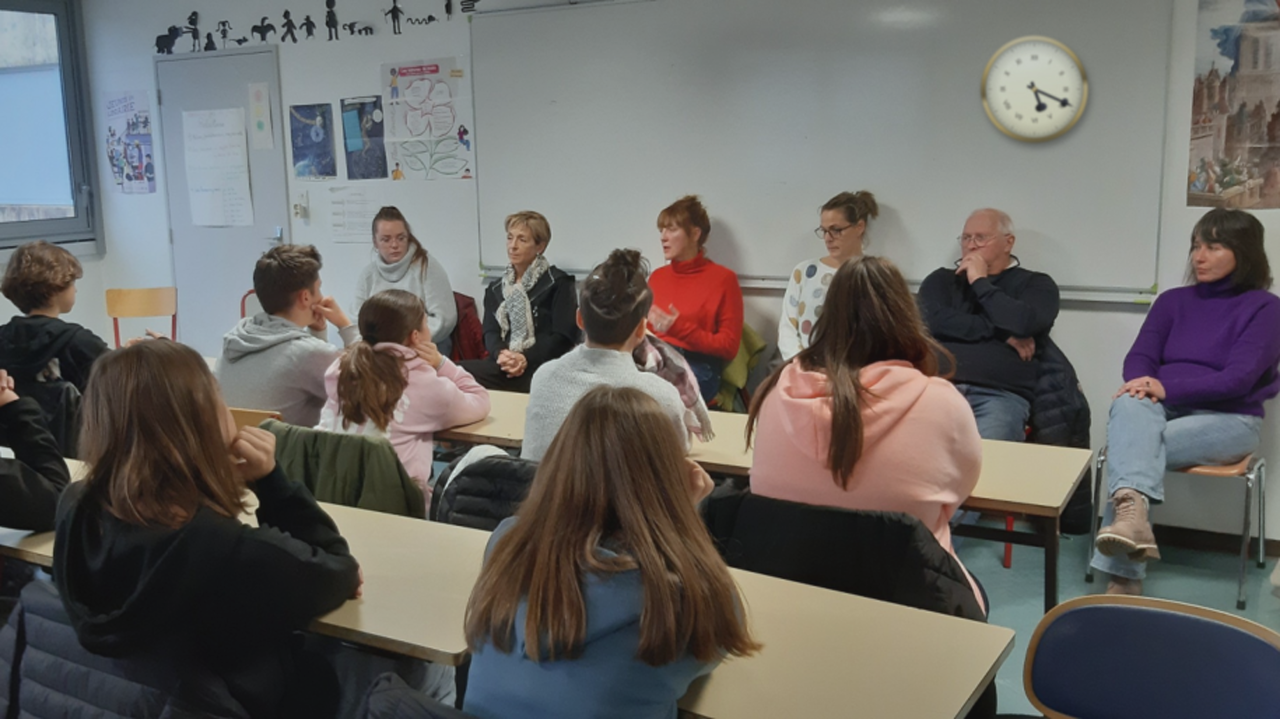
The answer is 5:19
